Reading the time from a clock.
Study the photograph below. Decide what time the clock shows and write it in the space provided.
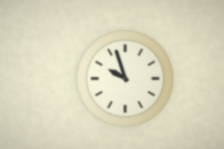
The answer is 9:57
